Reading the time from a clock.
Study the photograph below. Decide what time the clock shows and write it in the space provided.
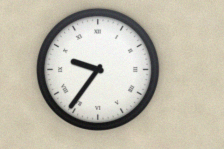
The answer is 9:36
